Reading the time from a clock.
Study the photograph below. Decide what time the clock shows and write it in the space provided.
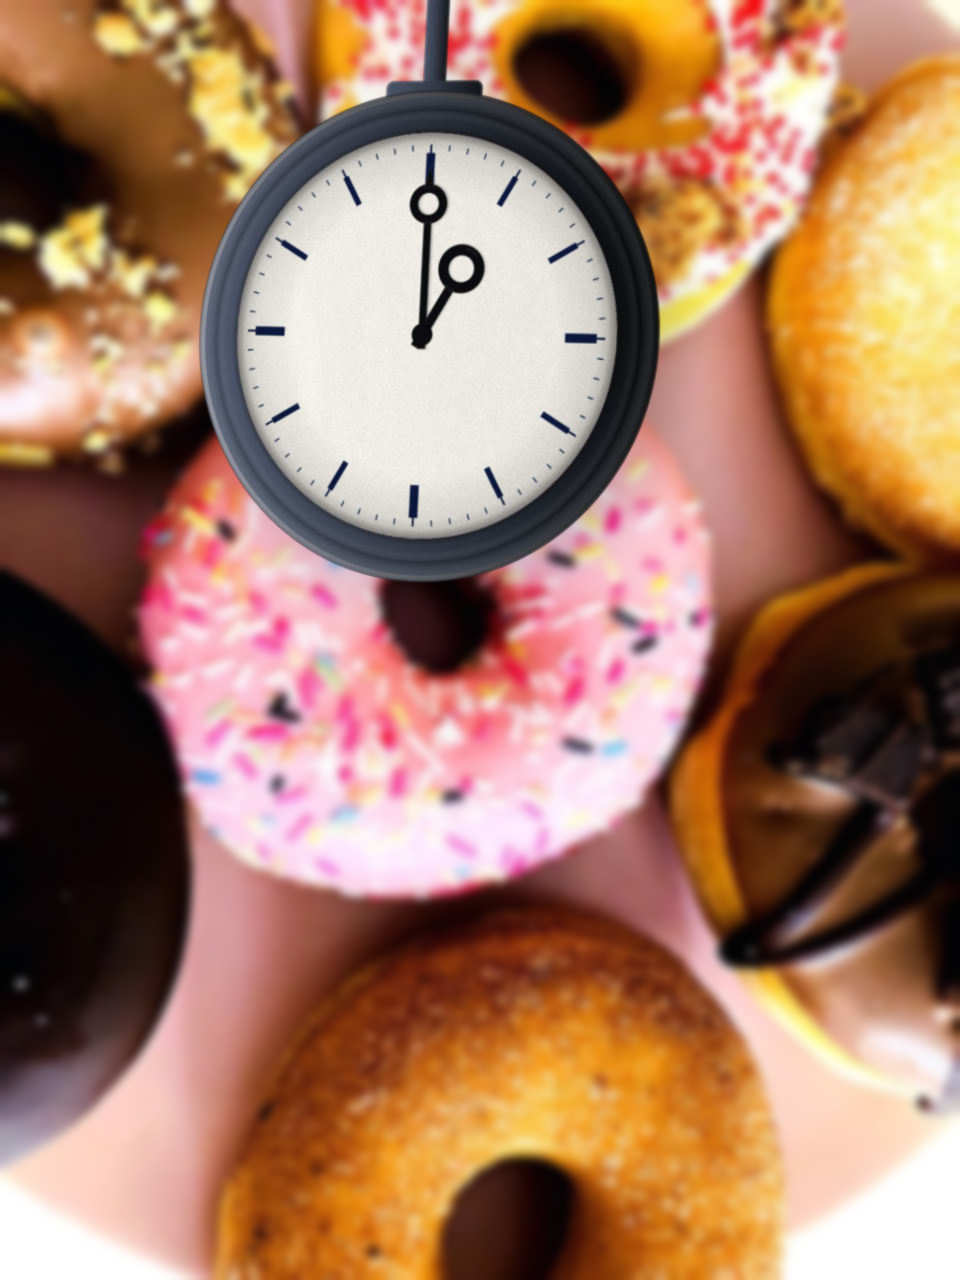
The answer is 1:00
